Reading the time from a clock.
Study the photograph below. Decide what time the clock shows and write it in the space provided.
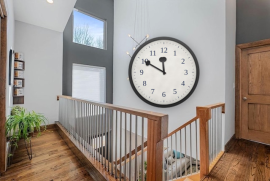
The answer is 11:50
